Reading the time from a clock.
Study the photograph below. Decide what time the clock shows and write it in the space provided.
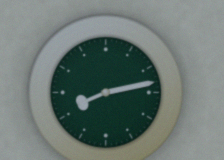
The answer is 8:13
